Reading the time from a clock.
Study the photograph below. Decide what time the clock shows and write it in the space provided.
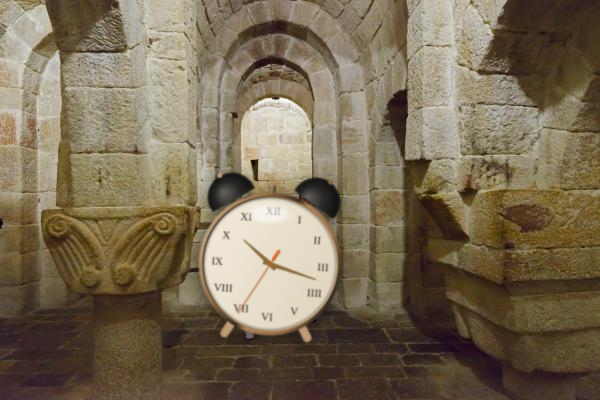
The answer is 10:17:35
